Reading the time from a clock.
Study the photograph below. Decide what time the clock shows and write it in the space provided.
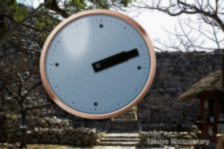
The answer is 2:11
